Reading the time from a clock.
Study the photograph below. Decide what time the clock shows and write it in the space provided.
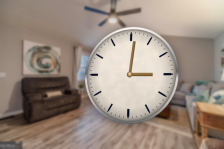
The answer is 3:01
